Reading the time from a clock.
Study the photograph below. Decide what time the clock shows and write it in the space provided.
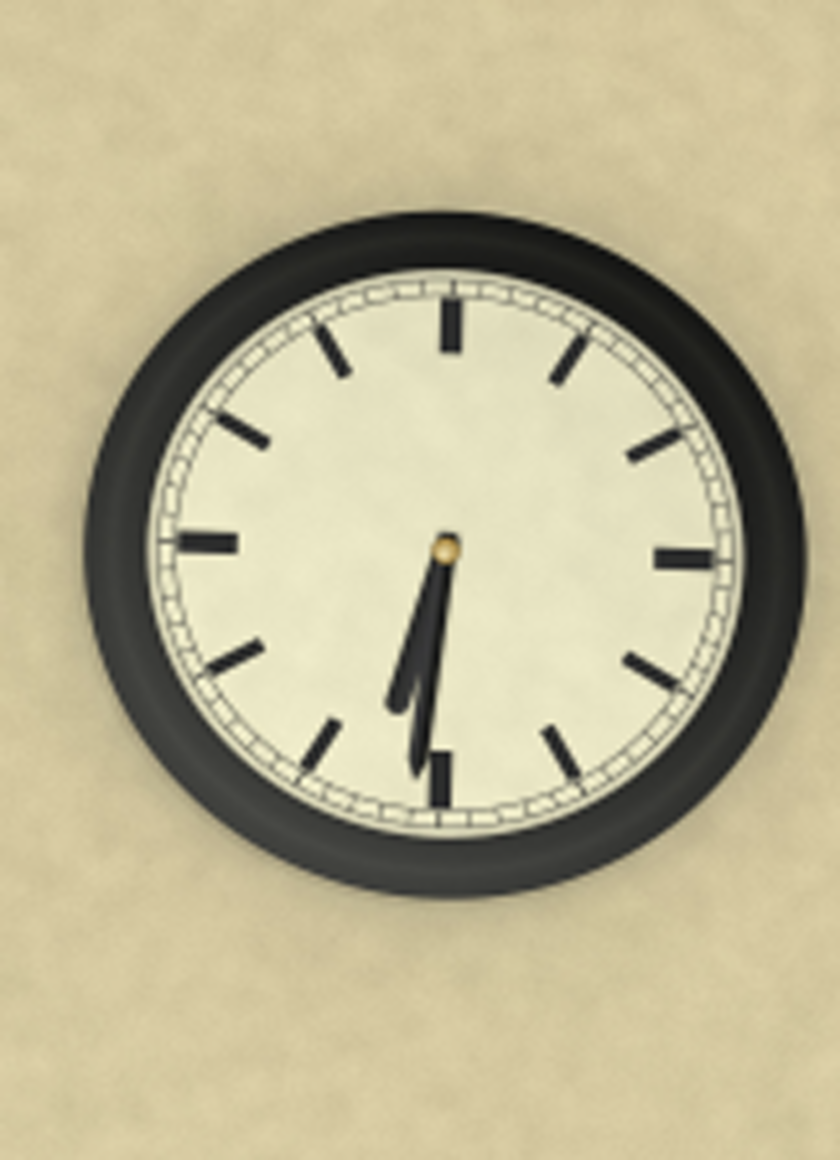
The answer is 6:31
